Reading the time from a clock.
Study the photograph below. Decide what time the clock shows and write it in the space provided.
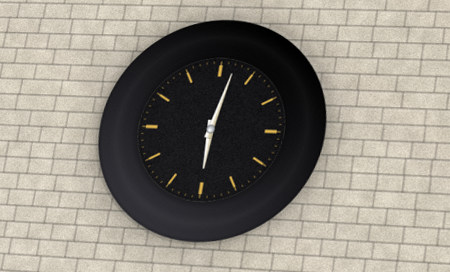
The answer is 6:02
